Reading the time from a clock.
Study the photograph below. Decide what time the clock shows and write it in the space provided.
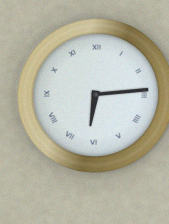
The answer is 6:14
